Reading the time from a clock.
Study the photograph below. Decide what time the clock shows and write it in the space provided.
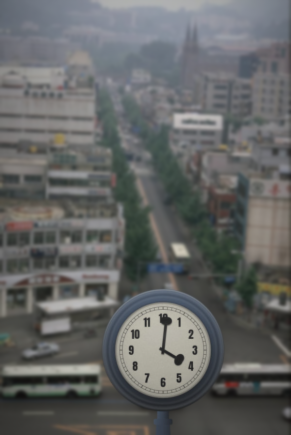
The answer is 4:01
